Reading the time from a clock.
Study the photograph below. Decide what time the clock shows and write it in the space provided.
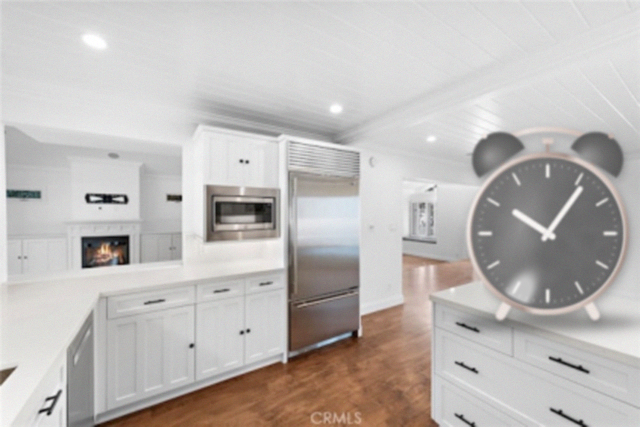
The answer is 10:06
